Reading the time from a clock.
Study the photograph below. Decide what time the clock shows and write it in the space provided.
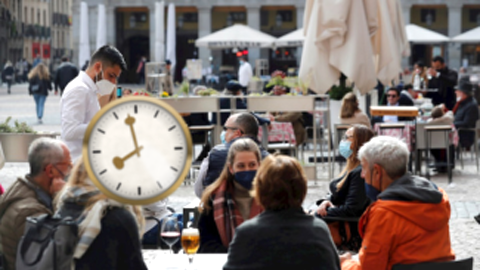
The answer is 7:58
